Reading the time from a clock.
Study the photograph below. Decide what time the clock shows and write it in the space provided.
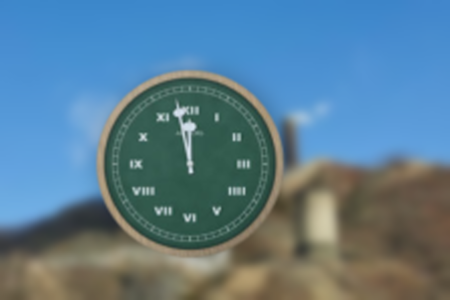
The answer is 11:58
